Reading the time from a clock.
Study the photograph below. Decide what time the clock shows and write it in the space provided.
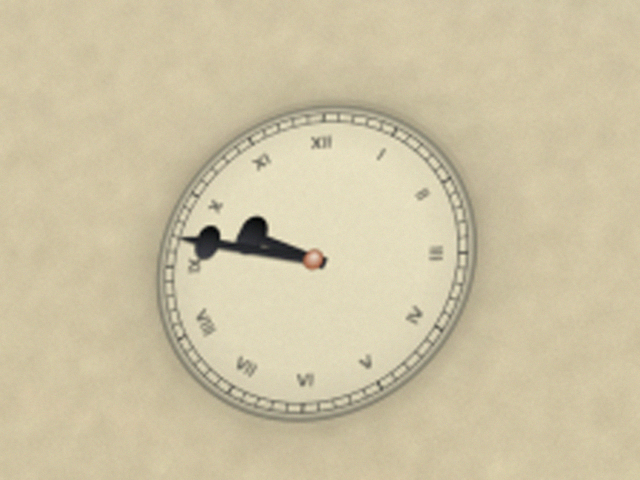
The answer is 9:47
